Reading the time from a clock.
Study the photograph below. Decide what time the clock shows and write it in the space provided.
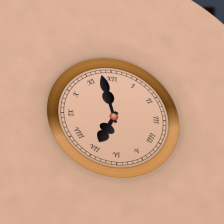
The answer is 6:58
